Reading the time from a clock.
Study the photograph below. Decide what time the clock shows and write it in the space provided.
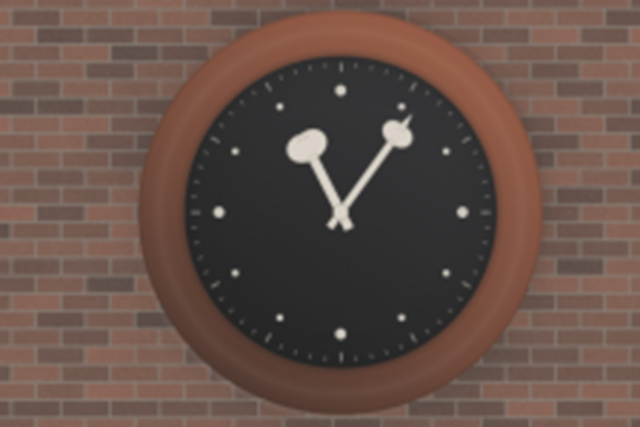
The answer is 11:06
